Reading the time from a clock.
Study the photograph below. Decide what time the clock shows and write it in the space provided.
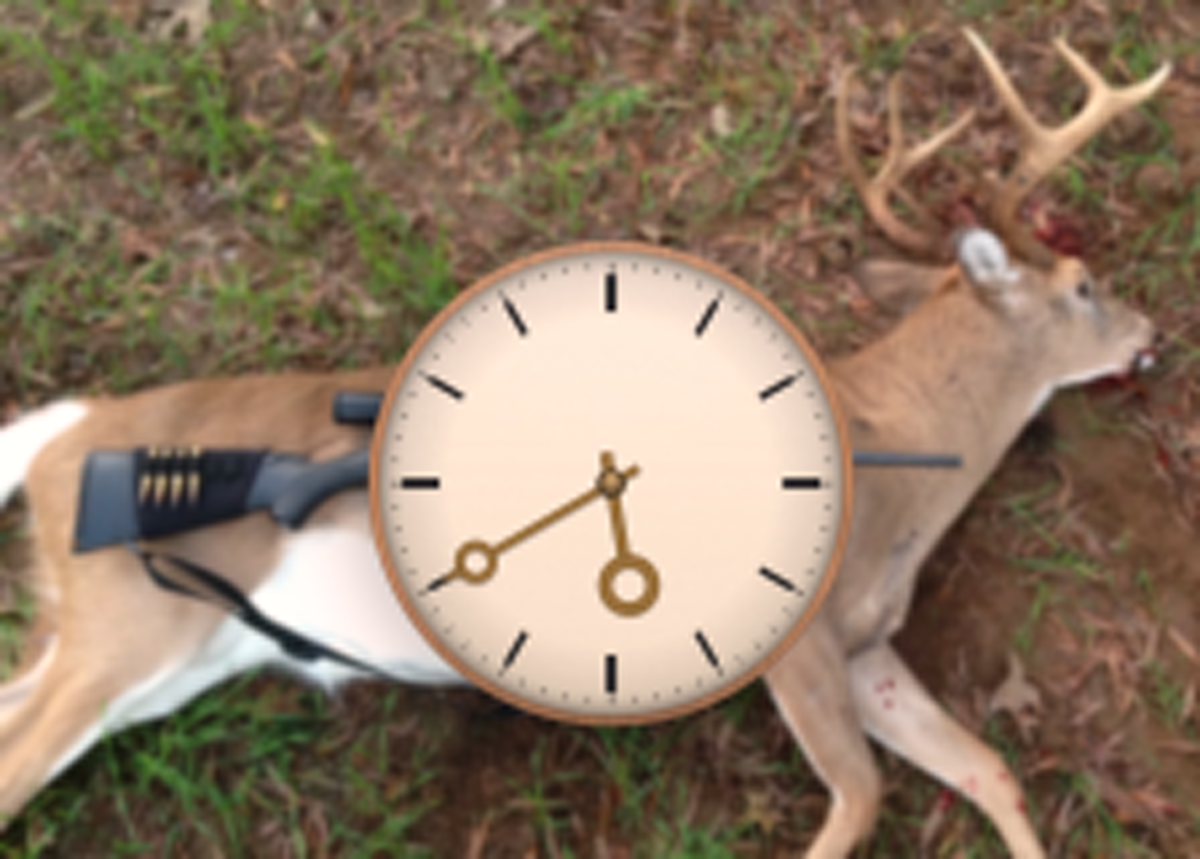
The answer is 5:40
